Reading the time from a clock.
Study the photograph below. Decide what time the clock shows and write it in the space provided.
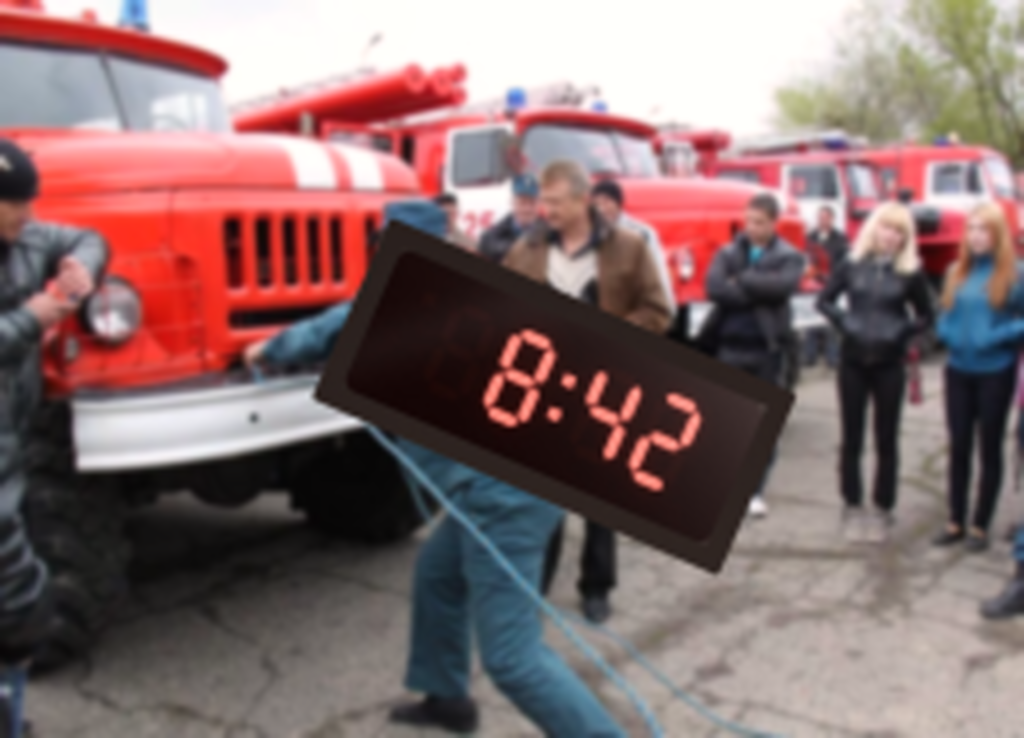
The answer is 8:42
